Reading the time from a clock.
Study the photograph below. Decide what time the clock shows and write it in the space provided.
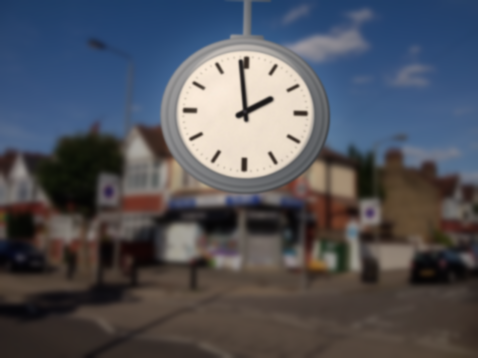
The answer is 1:59
